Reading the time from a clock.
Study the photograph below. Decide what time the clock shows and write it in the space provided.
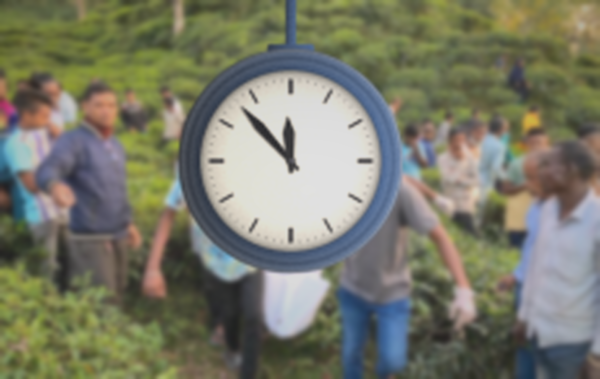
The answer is 11:53
